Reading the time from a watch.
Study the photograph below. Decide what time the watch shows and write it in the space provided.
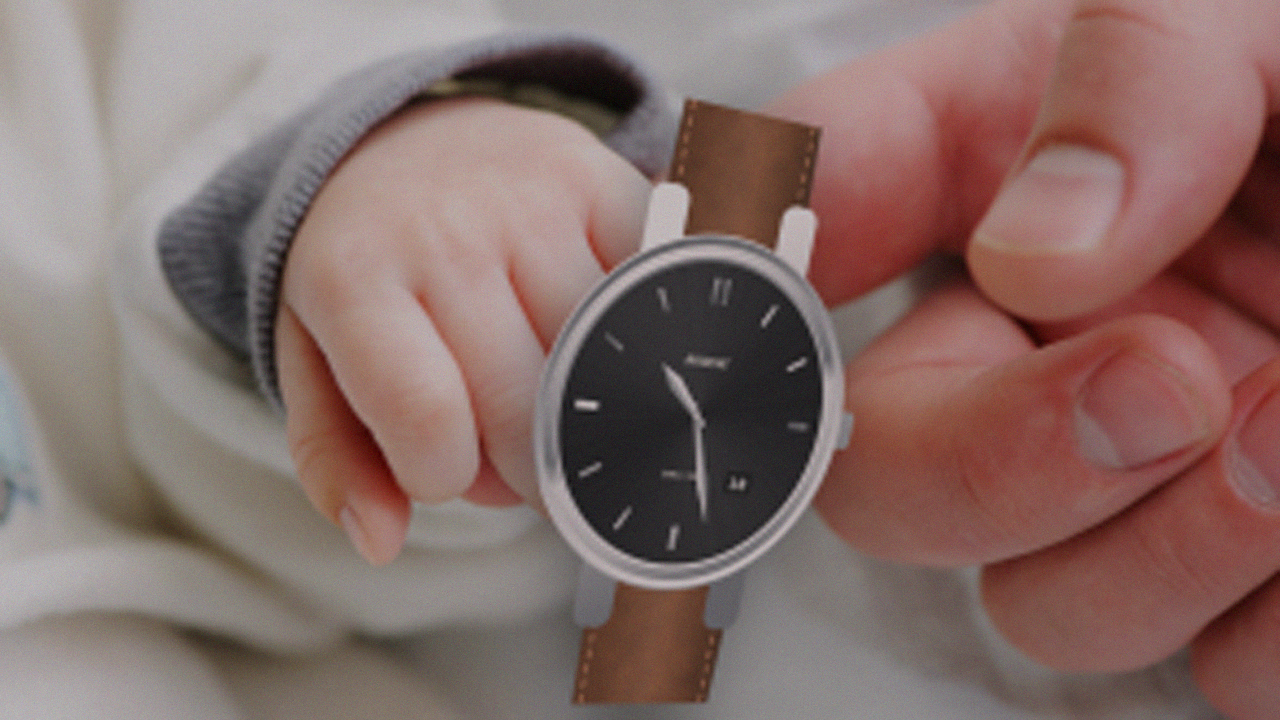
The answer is 10:27
